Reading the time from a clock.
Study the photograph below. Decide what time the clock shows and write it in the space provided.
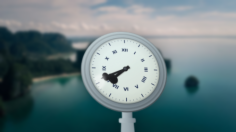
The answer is 7:41
